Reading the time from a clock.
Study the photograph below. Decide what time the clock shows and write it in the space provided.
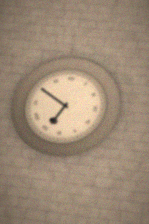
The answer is 6:50
